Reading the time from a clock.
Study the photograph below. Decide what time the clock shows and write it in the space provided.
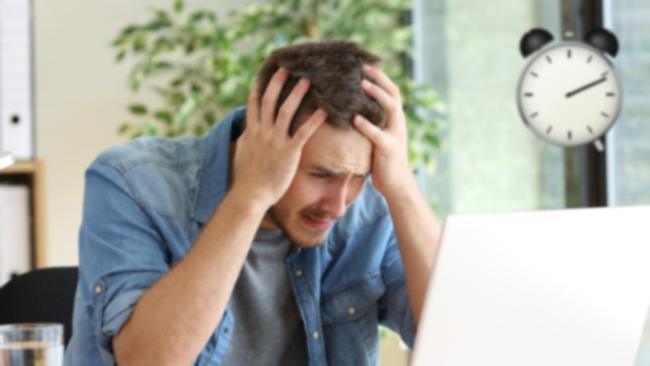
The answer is 2:11
